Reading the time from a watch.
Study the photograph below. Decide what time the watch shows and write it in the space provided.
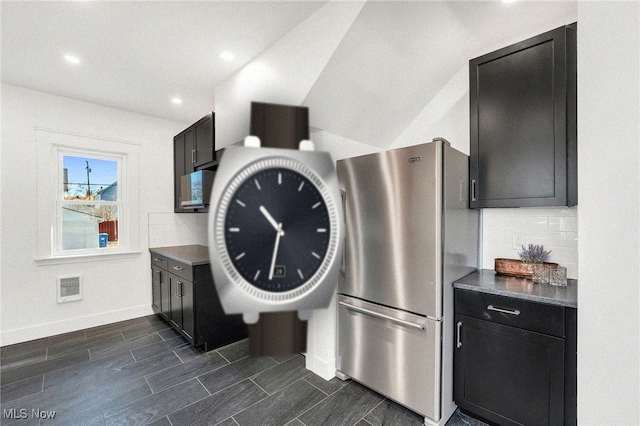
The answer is 10:32
